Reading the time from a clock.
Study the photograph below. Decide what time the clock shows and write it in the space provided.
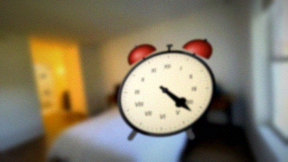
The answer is 4:22
